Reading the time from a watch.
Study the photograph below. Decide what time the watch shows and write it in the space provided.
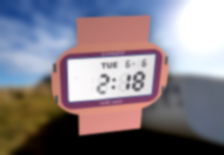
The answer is 2:18
